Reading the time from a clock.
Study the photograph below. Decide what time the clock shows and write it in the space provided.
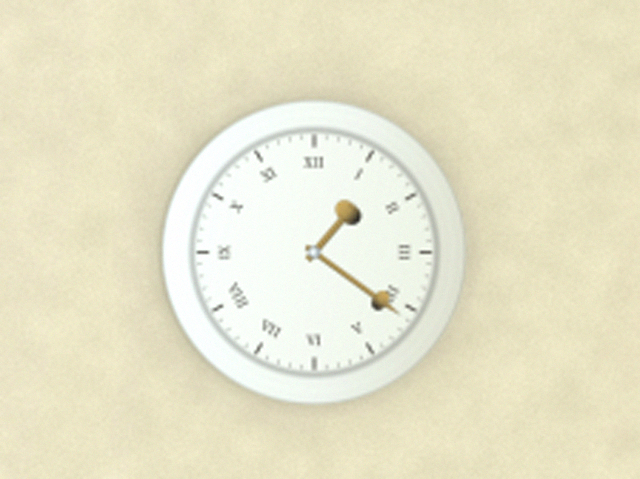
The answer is 1:21
